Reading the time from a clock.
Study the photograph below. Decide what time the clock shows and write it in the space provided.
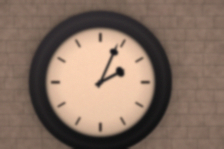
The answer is 2:04
